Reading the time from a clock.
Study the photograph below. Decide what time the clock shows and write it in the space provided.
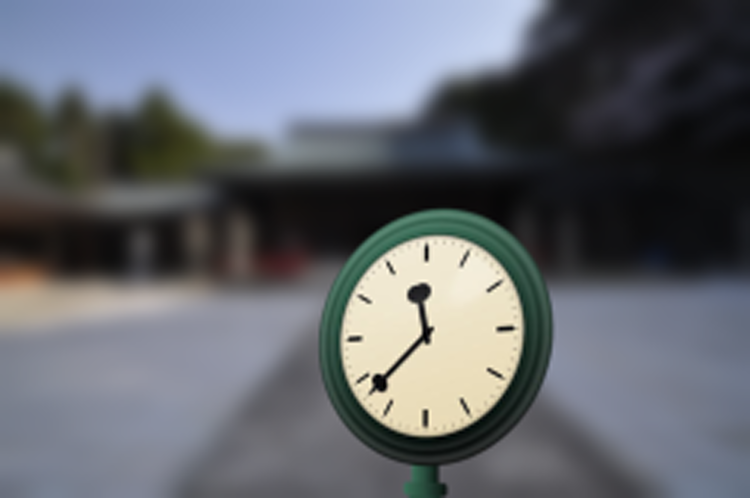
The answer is 11:38
